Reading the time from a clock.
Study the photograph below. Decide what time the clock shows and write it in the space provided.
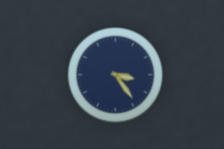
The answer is 3:24
